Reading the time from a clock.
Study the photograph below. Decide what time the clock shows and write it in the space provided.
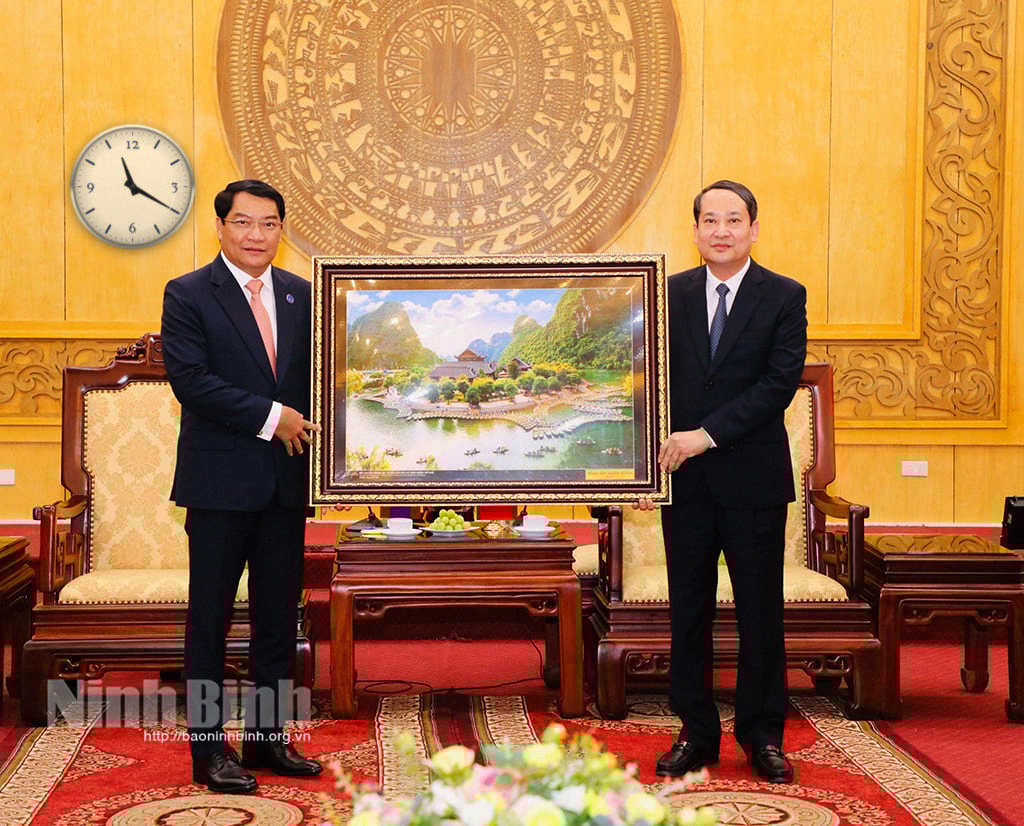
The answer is 11:20
